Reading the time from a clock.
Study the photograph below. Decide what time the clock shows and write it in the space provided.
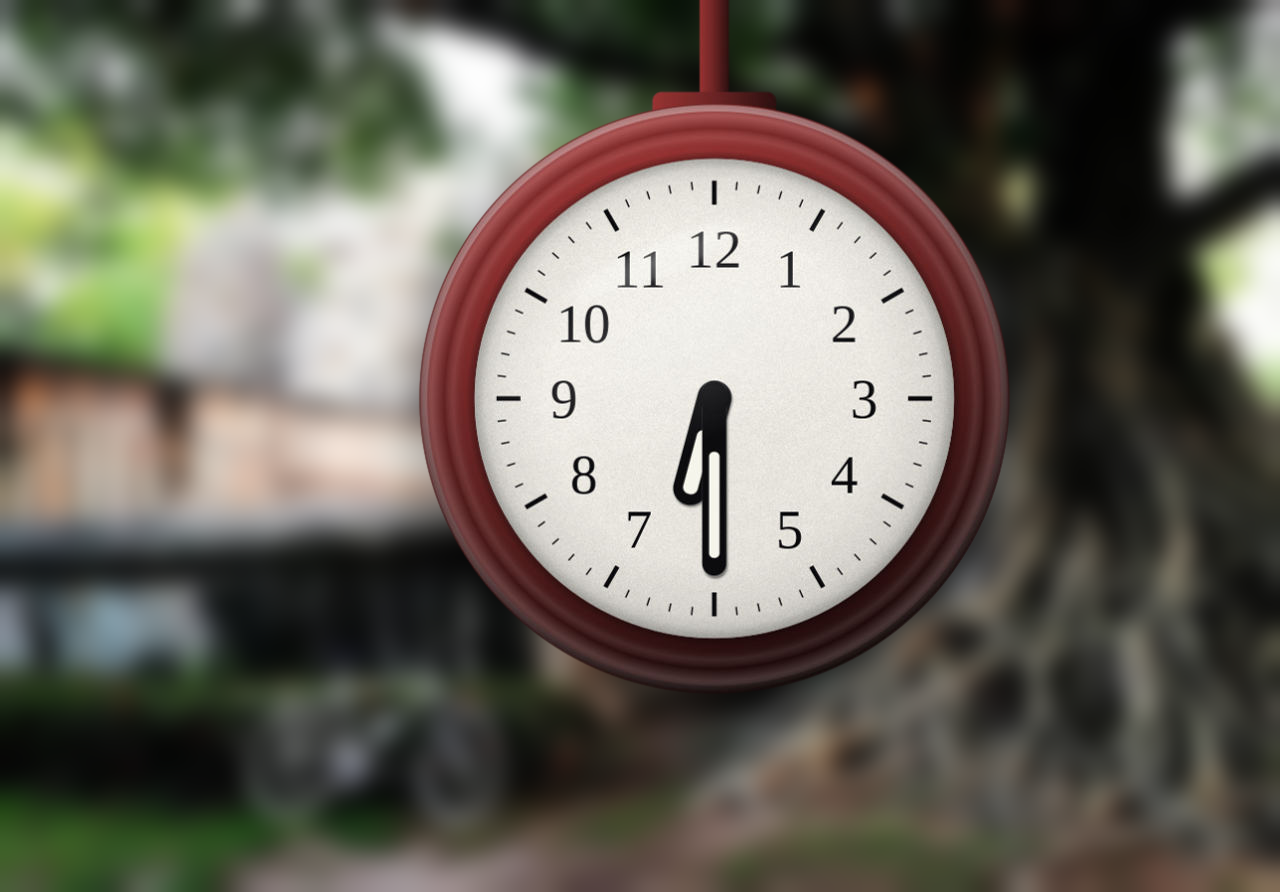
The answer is 6:30
